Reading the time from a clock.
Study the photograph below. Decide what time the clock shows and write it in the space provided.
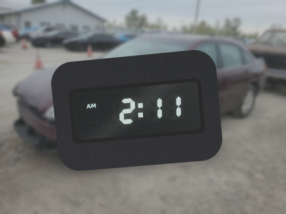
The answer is 2:11
